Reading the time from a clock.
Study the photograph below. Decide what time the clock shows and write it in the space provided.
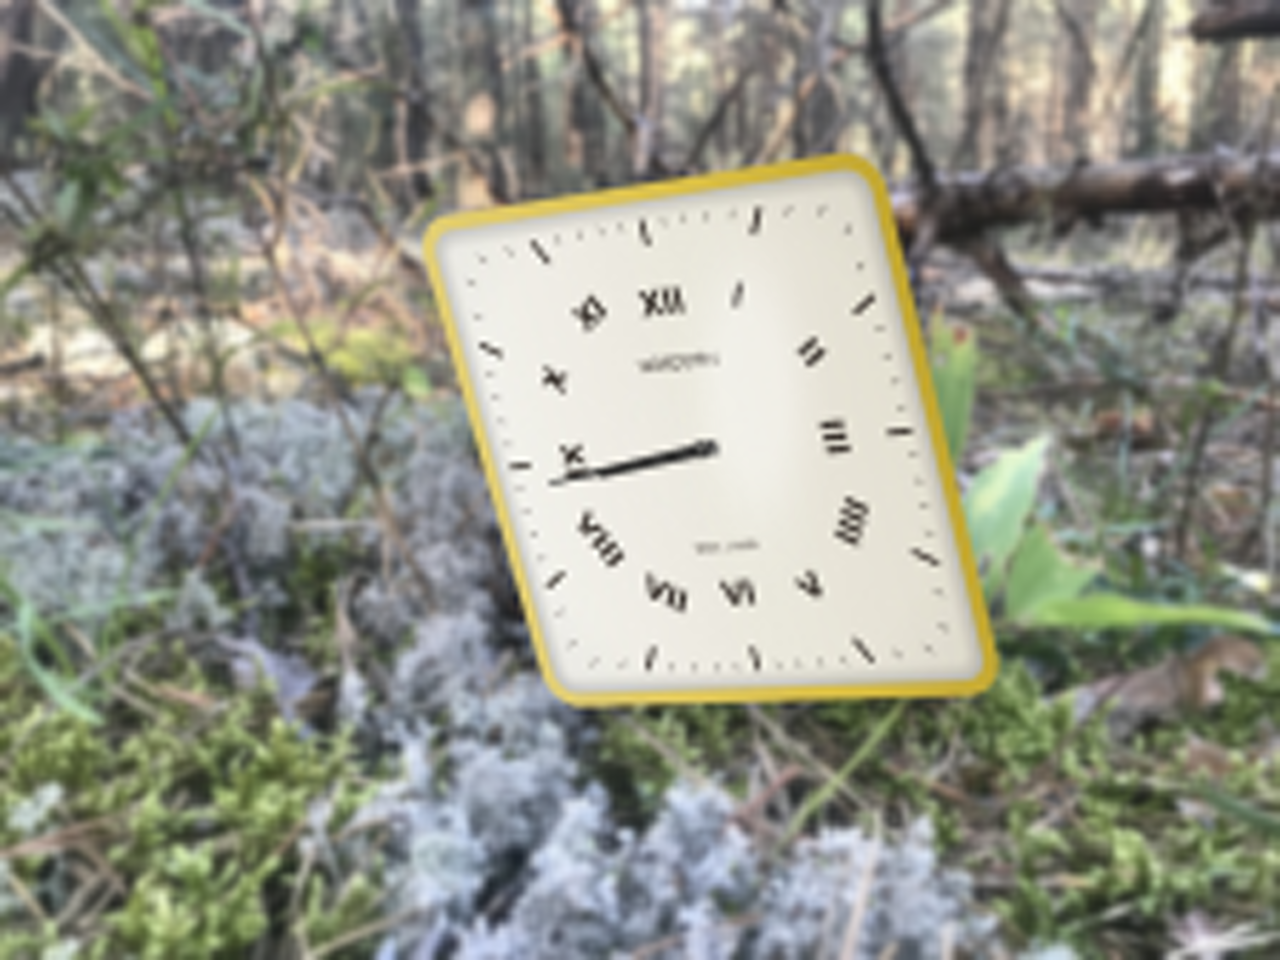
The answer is 8:44
